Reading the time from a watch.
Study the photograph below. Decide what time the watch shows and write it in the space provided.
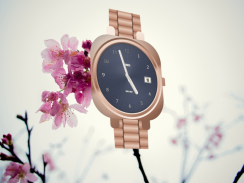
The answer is 4:57
